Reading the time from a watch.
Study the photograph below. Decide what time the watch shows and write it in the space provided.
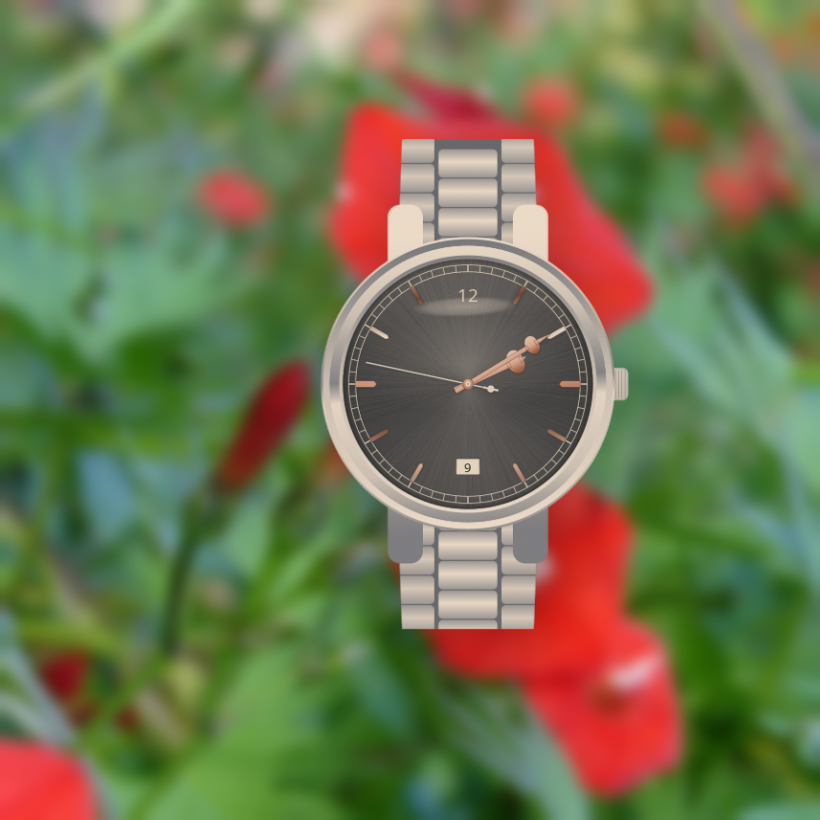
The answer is 2:09:47
